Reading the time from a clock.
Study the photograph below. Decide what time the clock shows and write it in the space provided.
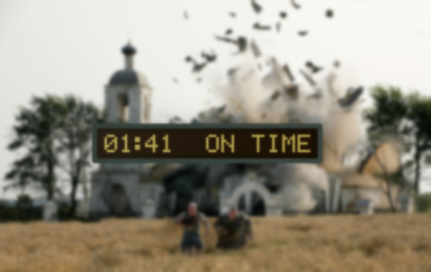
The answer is 1:41
